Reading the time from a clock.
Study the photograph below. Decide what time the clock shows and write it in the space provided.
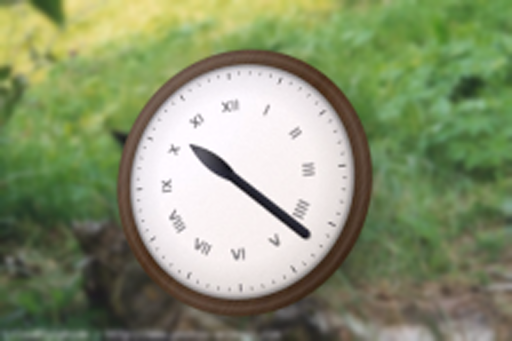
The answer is 10:22
